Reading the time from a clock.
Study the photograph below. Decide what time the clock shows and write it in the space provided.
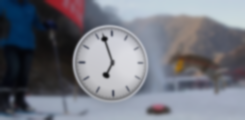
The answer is 6:57
